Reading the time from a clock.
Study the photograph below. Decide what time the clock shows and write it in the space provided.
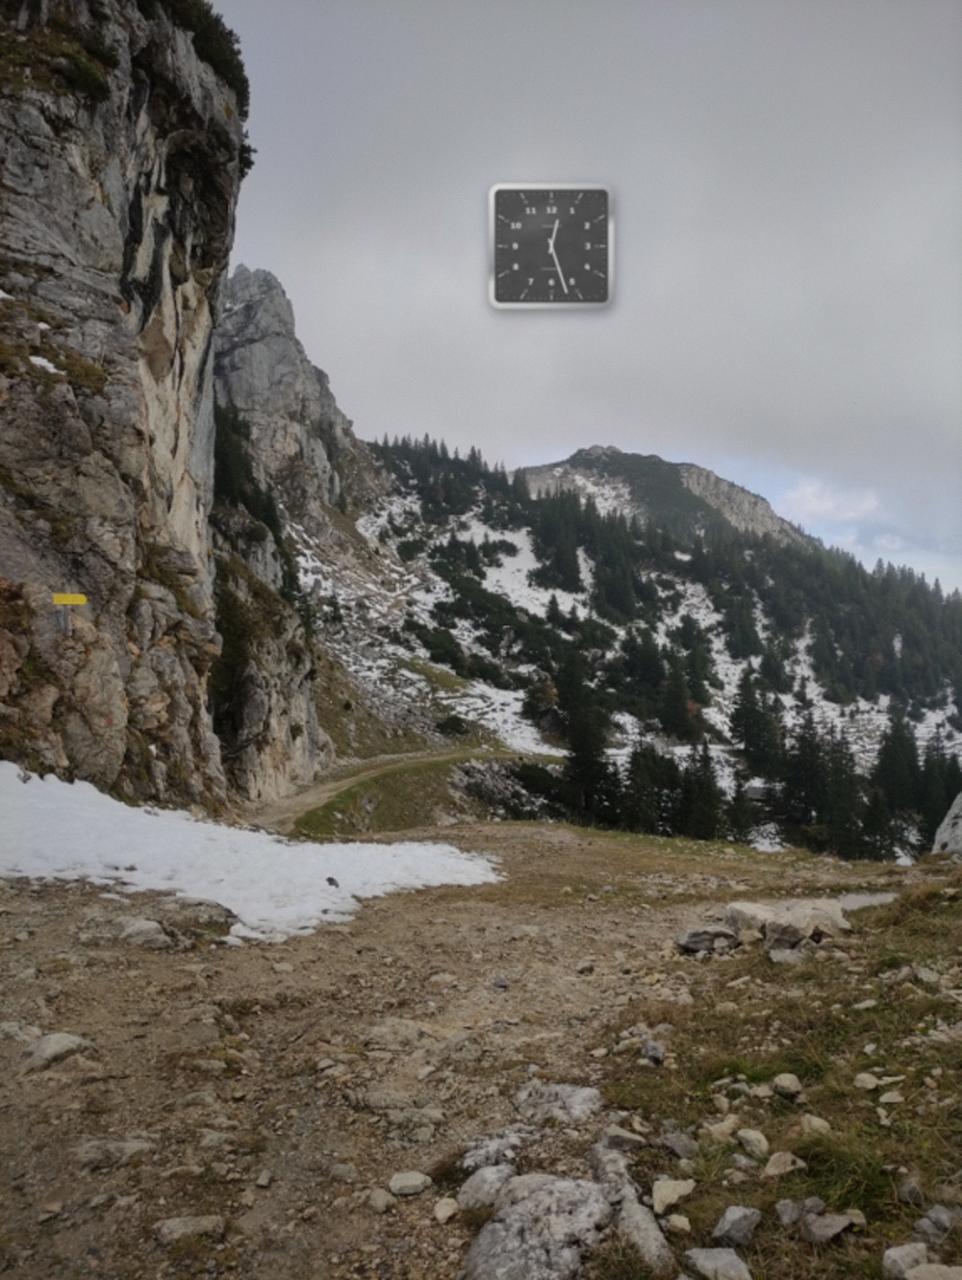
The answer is 12:27
